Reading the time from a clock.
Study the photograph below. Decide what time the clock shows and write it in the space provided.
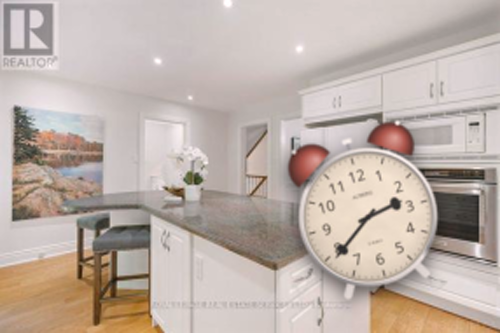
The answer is 2:39
